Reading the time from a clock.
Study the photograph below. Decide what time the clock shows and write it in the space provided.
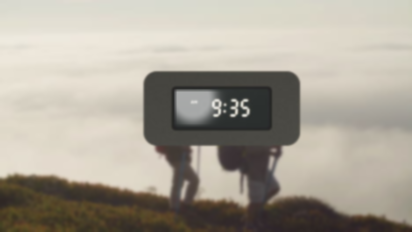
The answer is 9:35
